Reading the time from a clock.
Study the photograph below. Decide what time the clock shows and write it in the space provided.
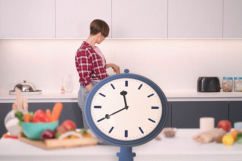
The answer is 11:40
